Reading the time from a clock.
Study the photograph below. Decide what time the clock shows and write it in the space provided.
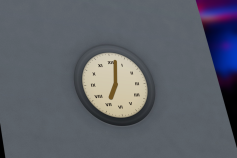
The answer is 7:02
